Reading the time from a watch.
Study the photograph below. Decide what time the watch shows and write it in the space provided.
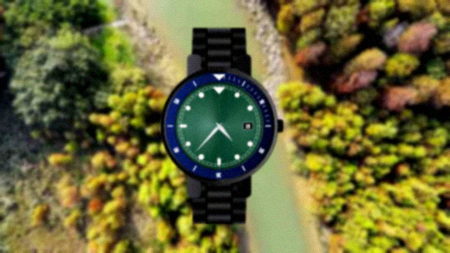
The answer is 4:37
